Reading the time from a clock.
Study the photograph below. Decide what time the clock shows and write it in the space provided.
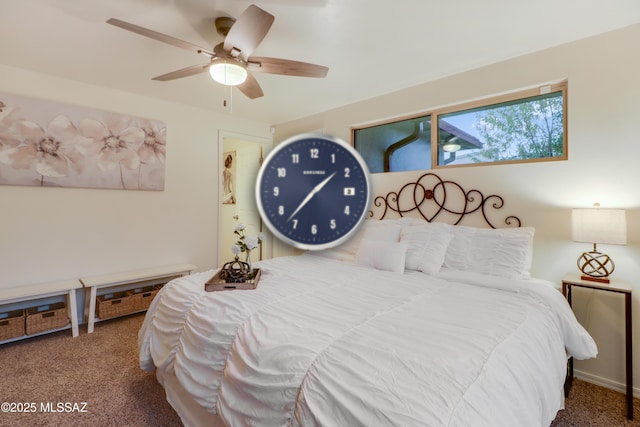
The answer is 1:37
